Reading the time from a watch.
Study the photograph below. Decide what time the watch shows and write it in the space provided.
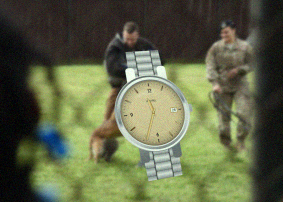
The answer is 11:34
